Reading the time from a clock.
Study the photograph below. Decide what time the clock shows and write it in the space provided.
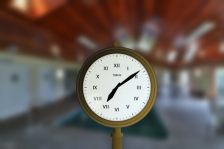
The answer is 7:09
